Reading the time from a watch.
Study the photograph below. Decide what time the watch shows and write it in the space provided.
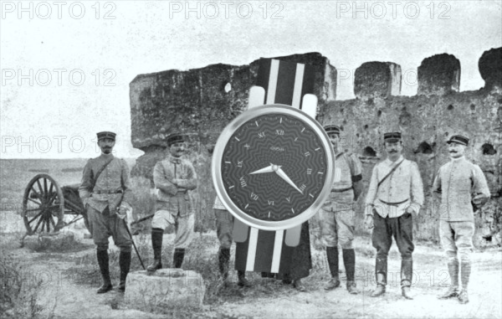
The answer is 8:21
